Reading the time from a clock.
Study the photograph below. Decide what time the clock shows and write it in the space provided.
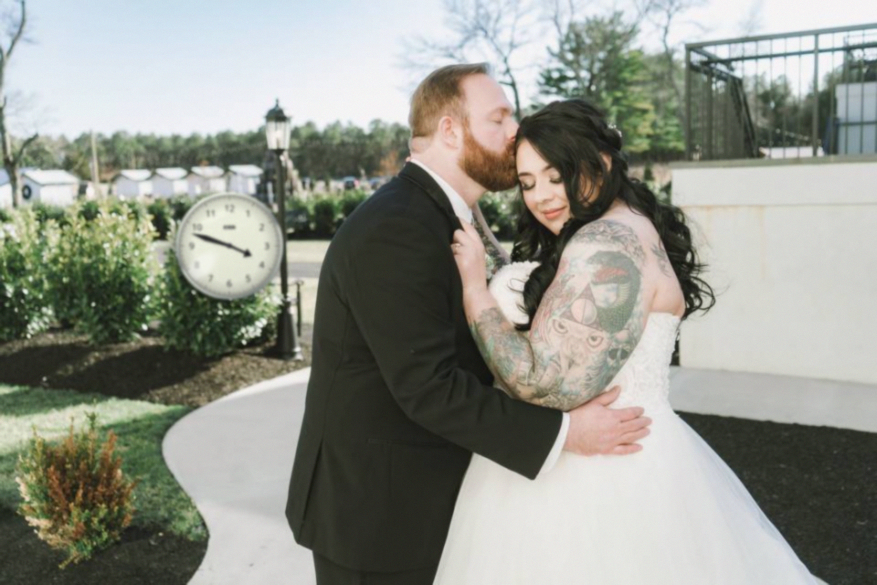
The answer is 3:48
